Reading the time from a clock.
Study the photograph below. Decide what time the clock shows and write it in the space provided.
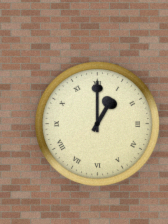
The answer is 1:00
